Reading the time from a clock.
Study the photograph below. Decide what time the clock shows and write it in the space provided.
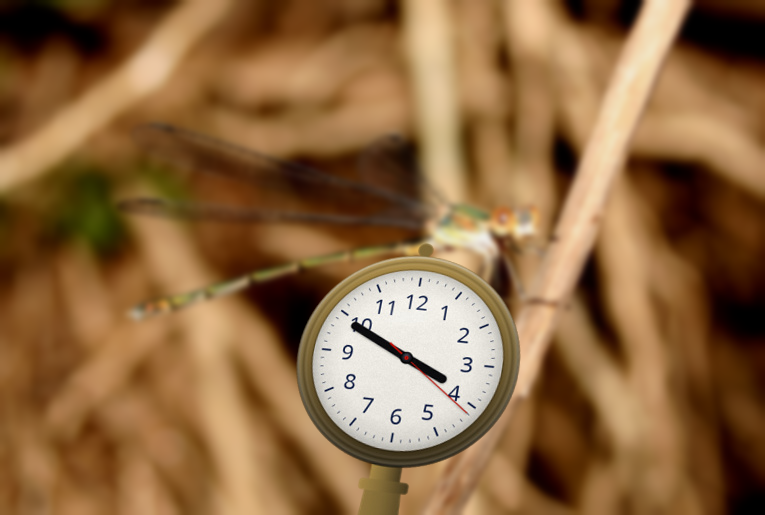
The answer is 3:49:21
